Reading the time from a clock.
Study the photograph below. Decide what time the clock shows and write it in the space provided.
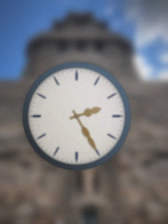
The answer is 2:25
